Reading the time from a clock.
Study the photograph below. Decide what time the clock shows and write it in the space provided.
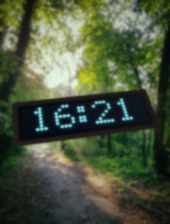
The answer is 16:21
